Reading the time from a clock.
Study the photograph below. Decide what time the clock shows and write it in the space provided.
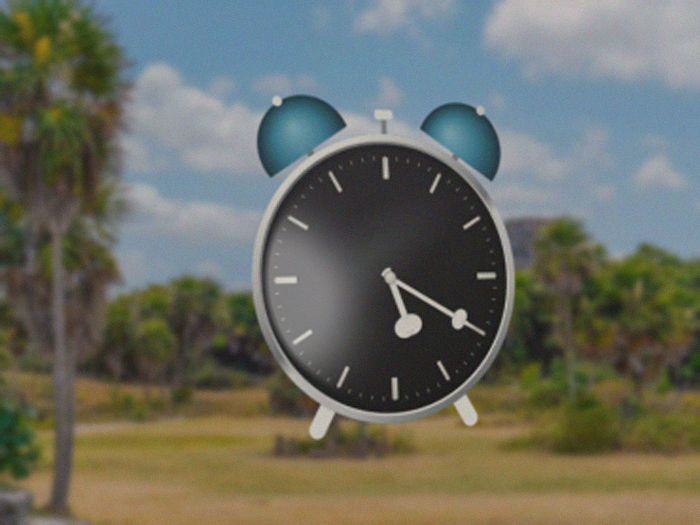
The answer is 5:20
